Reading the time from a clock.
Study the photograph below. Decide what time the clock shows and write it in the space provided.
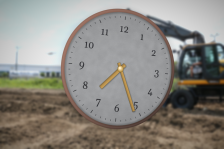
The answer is 7:26
